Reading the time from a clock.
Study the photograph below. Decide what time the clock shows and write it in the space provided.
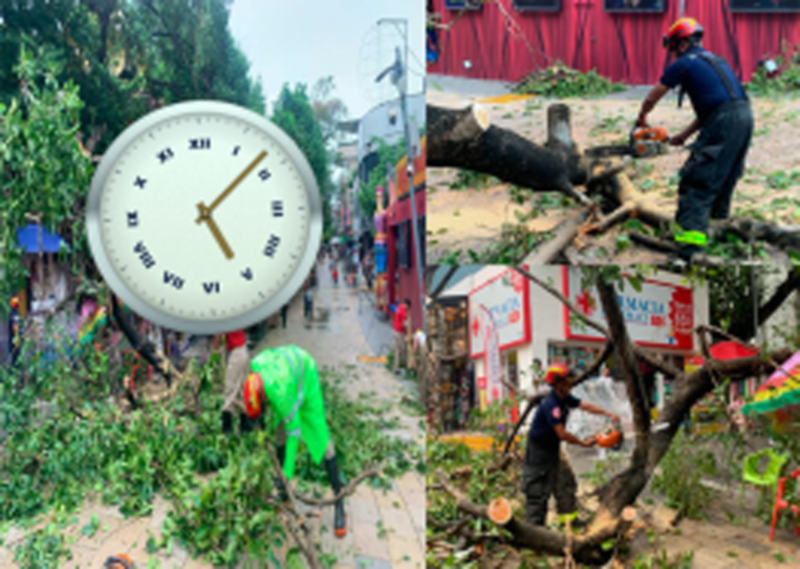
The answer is 5:08
